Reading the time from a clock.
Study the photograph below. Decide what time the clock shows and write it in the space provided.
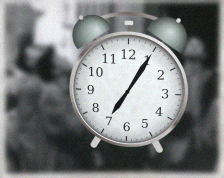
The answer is 7:05
